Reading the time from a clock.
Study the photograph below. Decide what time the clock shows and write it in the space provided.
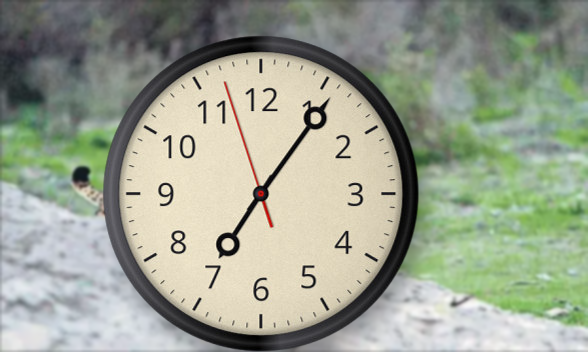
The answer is 7:05:57
